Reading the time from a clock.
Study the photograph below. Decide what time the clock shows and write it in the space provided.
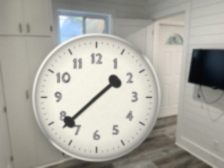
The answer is 1:38
